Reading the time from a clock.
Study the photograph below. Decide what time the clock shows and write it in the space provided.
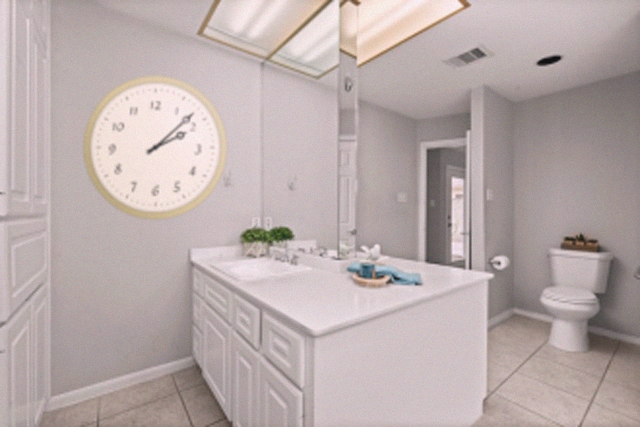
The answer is 2:08
